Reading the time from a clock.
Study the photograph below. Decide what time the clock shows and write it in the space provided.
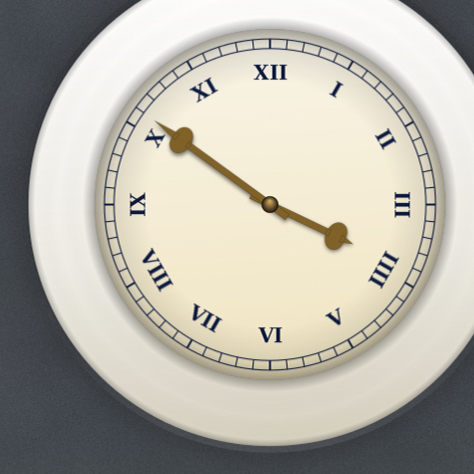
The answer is 3:51
